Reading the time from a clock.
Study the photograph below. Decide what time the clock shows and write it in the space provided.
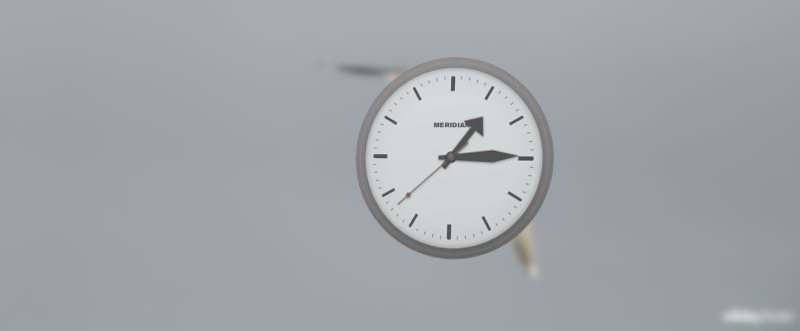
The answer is 1:14:38
